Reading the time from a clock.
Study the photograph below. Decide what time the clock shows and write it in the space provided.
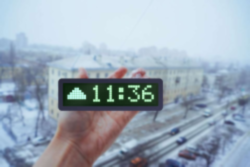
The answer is 11:36
